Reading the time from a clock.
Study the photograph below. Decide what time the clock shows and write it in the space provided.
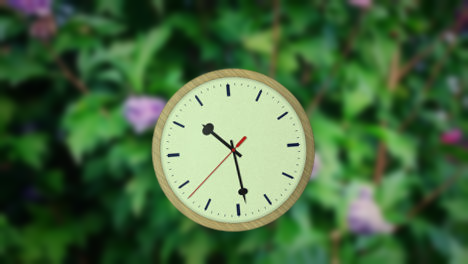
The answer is 10:28:38
